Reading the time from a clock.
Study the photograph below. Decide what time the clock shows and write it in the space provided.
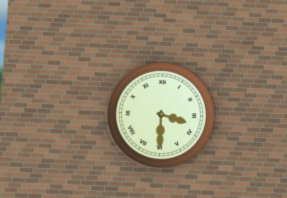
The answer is 3:30
